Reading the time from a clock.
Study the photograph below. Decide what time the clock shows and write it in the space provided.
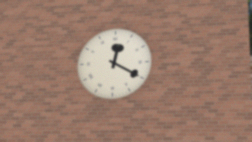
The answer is 12:20
